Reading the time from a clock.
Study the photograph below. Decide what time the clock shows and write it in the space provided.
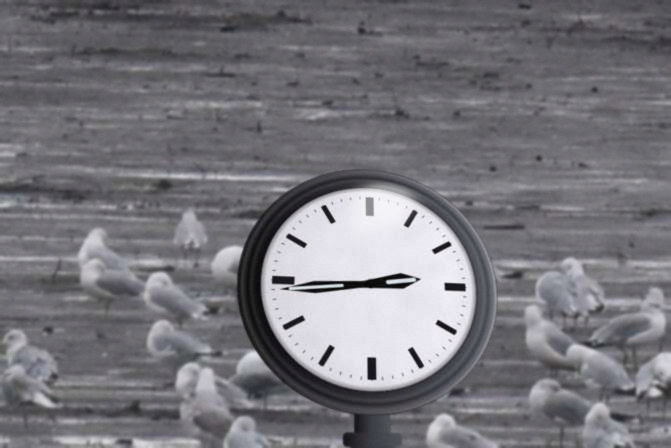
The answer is 2:44
